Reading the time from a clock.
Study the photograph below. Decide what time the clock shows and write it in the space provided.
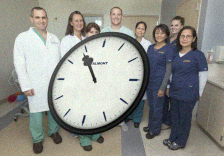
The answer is 10:54
